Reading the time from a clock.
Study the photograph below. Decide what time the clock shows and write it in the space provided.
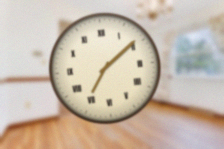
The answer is 7:09
